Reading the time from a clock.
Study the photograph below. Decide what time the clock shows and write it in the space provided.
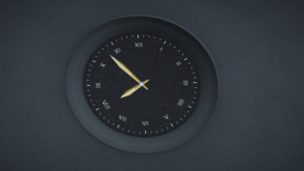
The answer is 7:53
